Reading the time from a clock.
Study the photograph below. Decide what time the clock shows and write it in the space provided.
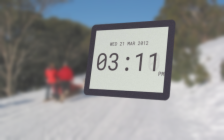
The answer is 3:11
